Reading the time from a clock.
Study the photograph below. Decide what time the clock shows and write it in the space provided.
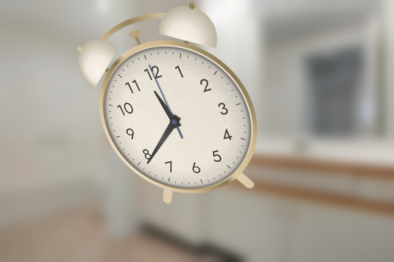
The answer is 11:39:00
